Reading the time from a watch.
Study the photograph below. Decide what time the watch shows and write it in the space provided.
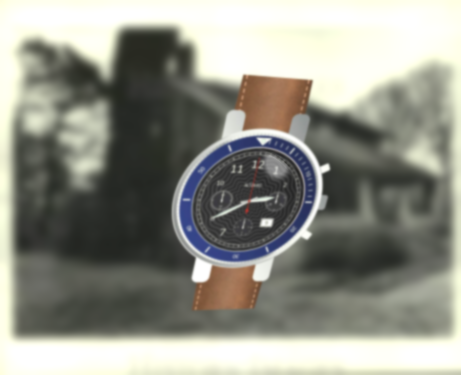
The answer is 2:40
